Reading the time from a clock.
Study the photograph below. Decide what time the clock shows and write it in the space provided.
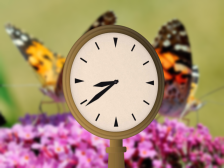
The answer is 8:39
